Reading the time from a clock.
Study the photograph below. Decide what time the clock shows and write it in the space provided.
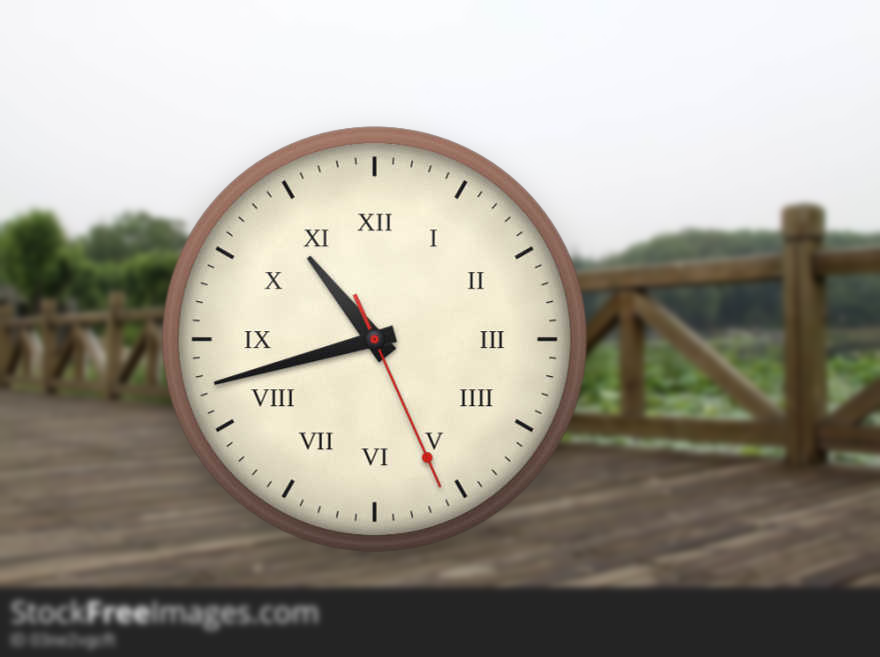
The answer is 10:42:26
